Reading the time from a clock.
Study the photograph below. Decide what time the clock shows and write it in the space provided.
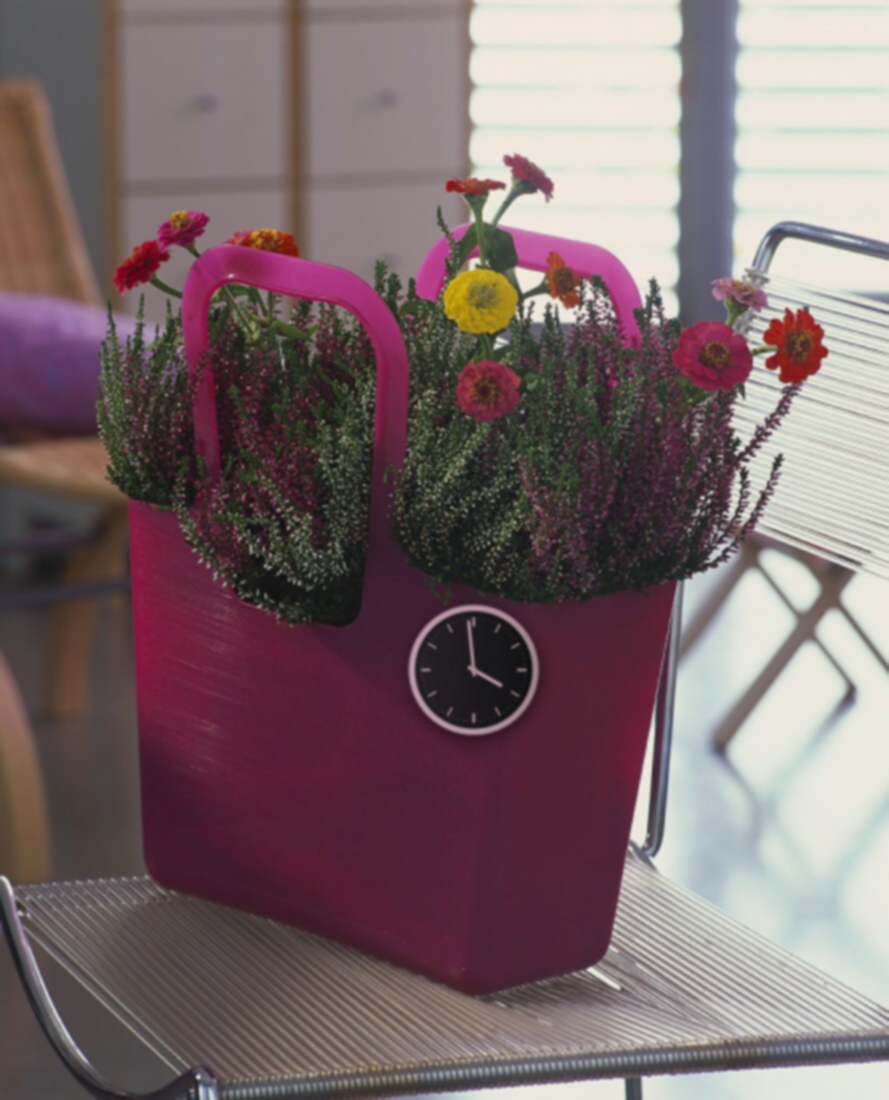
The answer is 3:59
